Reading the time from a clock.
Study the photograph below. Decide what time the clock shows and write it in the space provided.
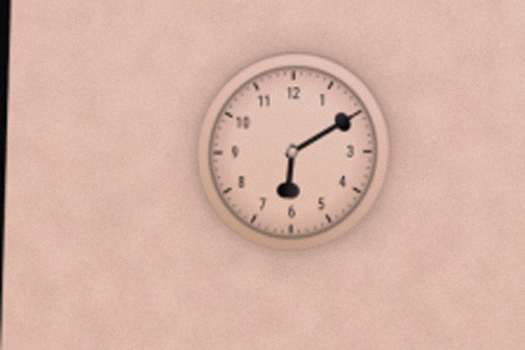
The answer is 6:10
